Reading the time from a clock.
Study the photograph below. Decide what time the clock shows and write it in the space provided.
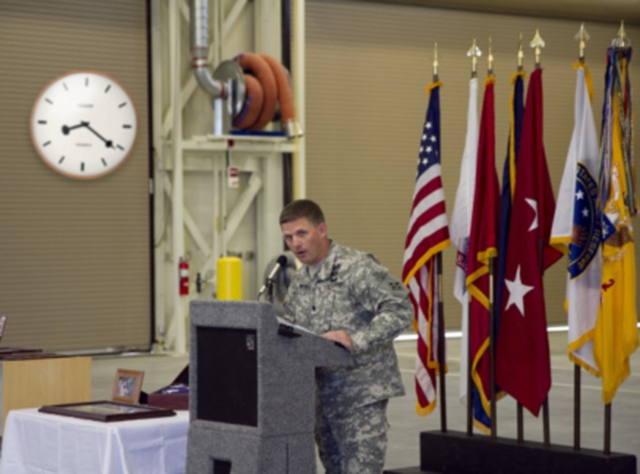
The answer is 8:21
